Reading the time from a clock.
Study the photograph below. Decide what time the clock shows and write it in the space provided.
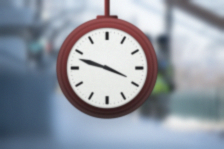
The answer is 3:48
